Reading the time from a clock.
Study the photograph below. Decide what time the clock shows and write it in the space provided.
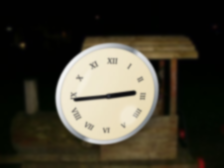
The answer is 2:44
